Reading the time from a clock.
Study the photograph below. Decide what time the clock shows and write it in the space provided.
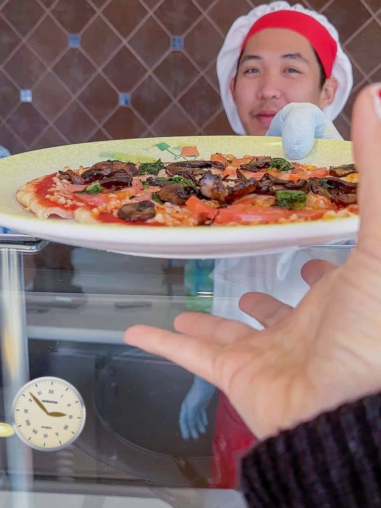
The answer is 2:52
